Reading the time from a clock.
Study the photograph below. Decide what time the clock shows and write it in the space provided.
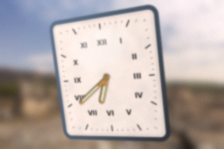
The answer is 6:39
